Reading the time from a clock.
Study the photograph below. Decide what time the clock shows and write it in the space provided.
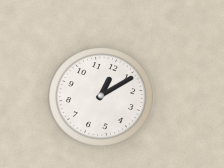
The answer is 12:06
